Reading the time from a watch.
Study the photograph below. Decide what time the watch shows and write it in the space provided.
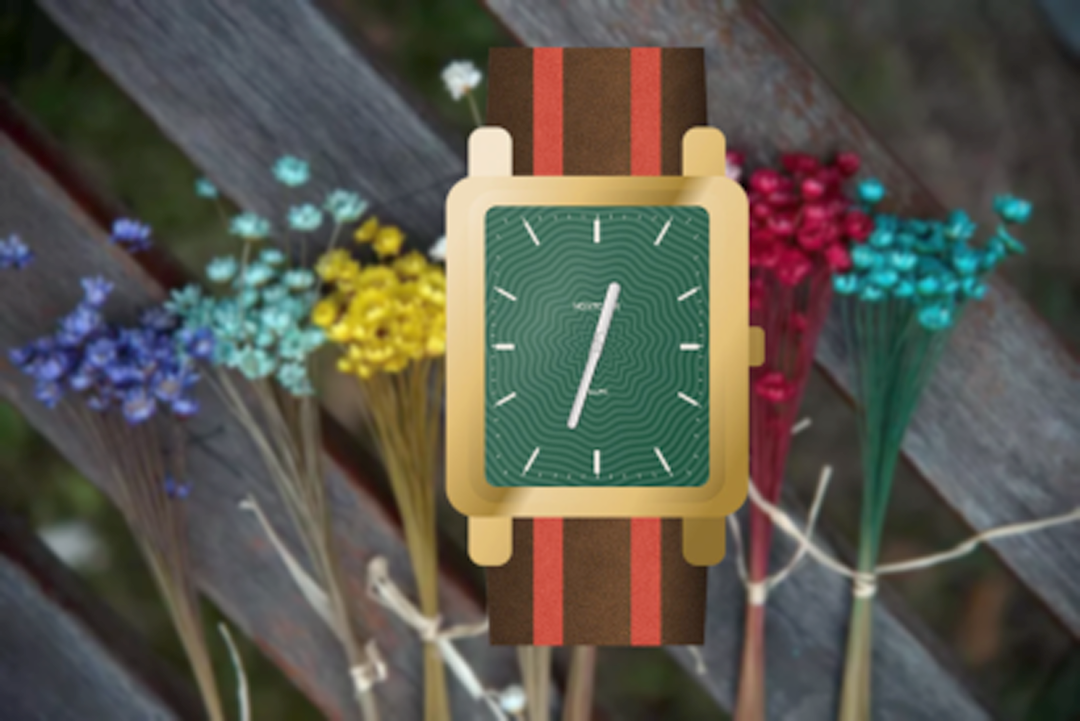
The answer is 12:33
